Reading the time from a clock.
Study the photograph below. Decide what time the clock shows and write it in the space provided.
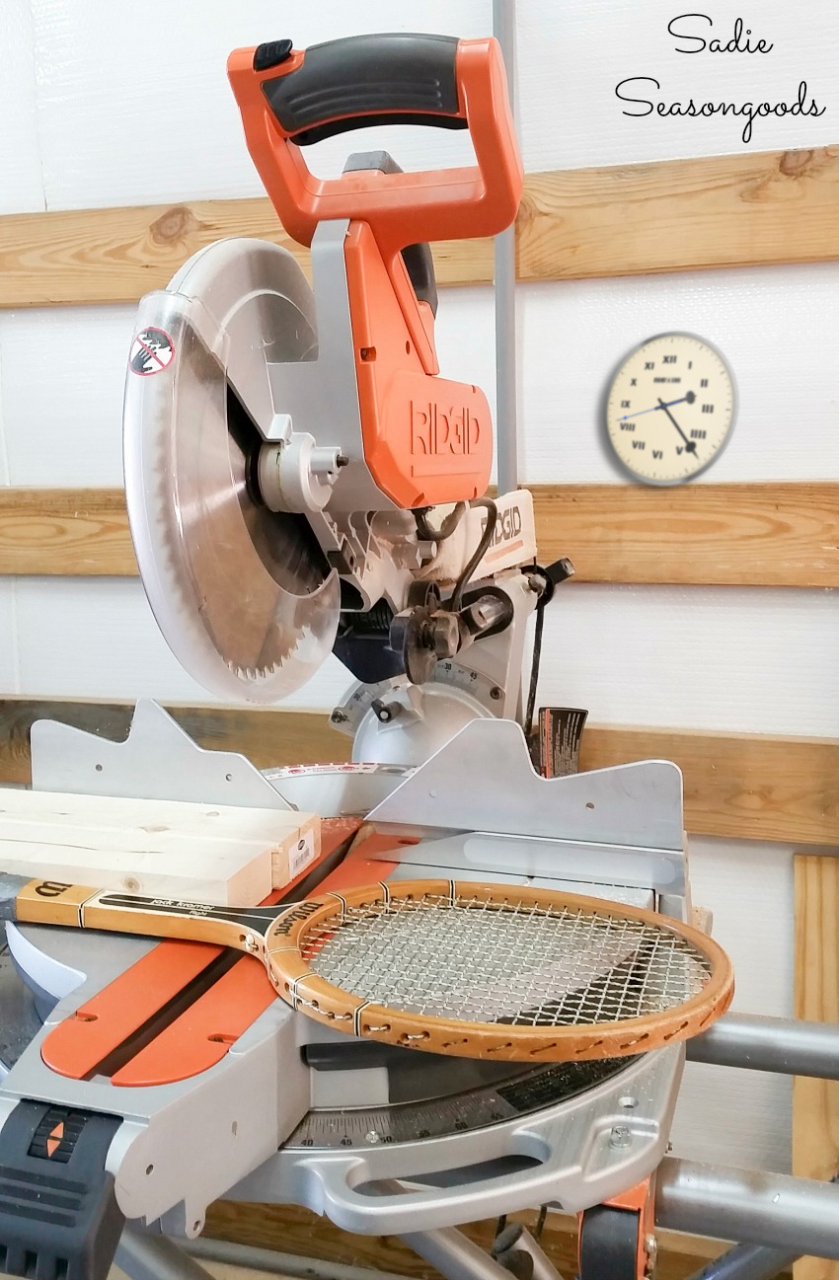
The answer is 2:22:42
